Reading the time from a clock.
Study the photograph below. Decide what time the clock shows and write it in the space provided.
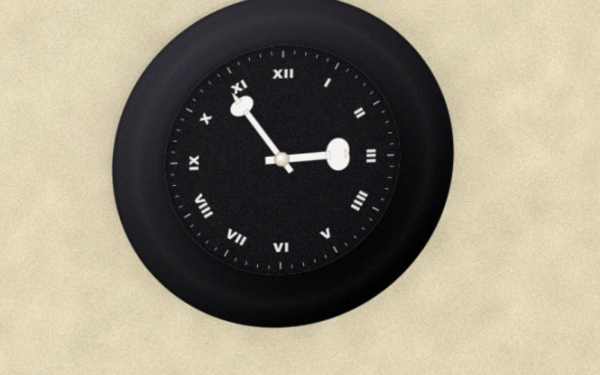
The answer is 2:54
